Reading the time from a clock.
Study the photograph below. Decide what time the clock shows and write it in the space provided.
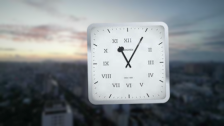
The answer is 11:05
